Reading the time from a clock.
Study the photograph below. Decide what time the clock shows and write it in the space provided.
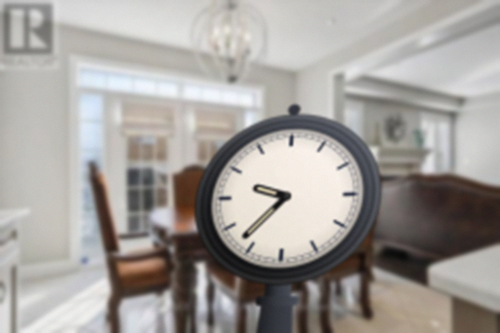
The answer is 9:37
